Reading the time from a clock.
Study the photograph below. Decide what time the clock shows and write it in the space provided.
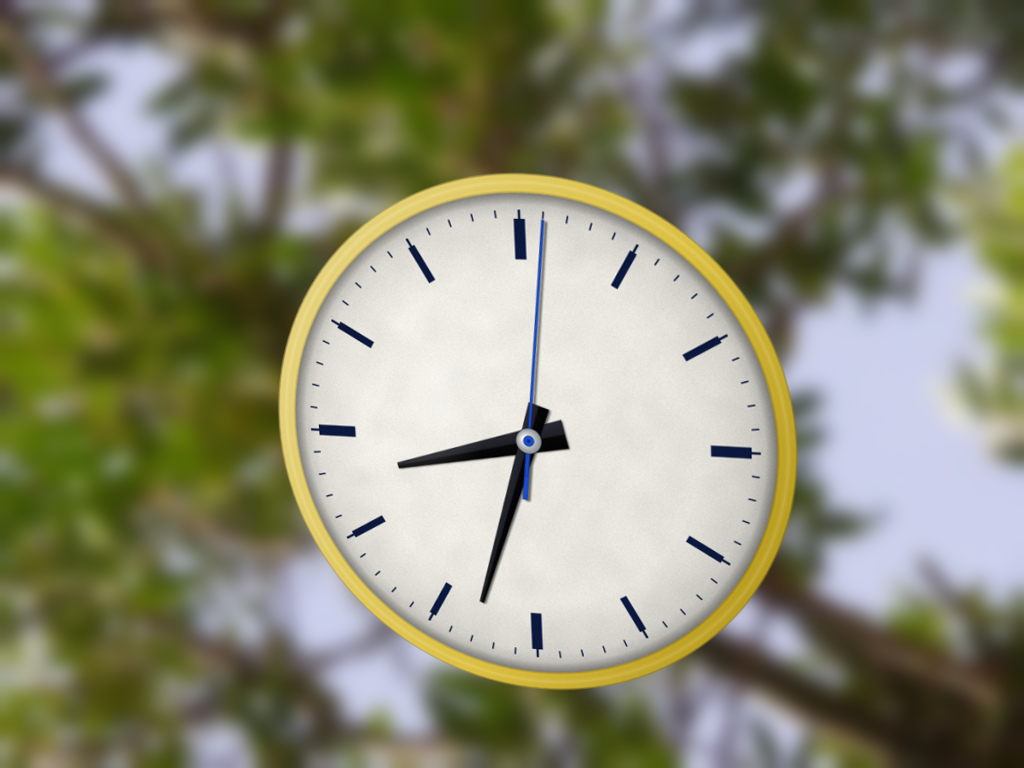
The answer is 8:33:01
